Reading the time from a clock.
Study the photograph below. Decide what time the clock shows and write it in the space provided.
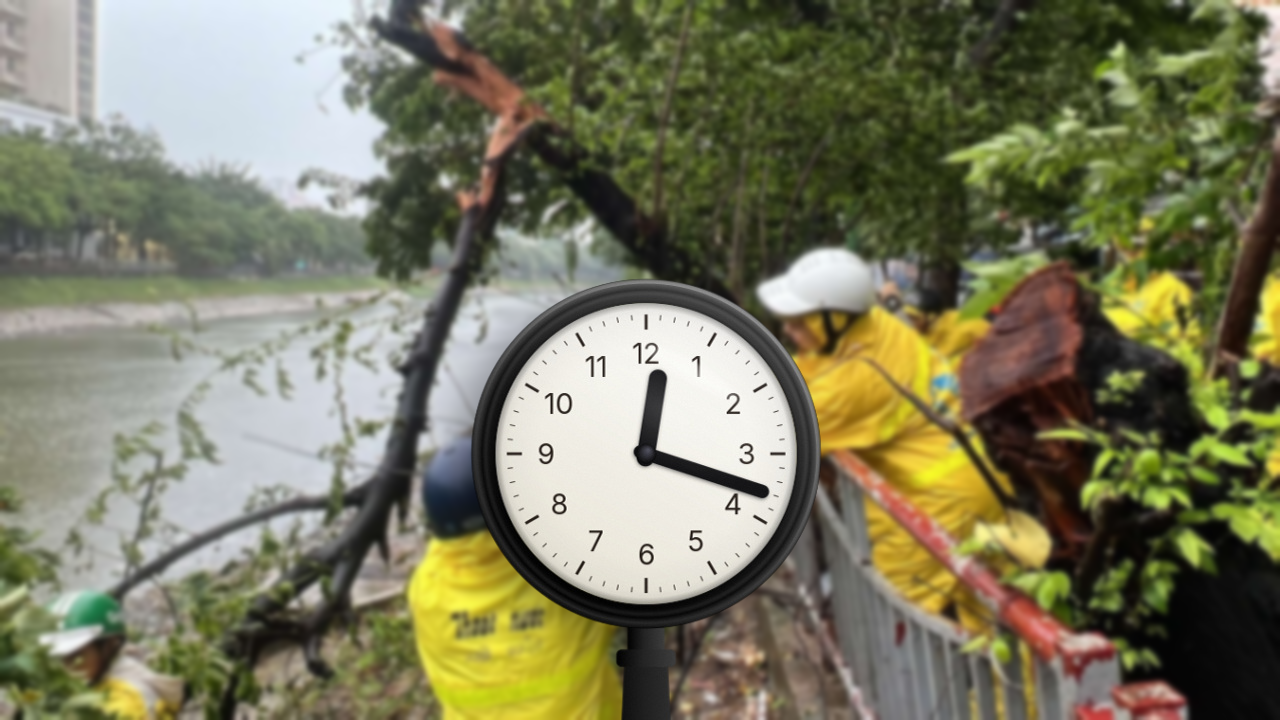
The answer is 12:18
